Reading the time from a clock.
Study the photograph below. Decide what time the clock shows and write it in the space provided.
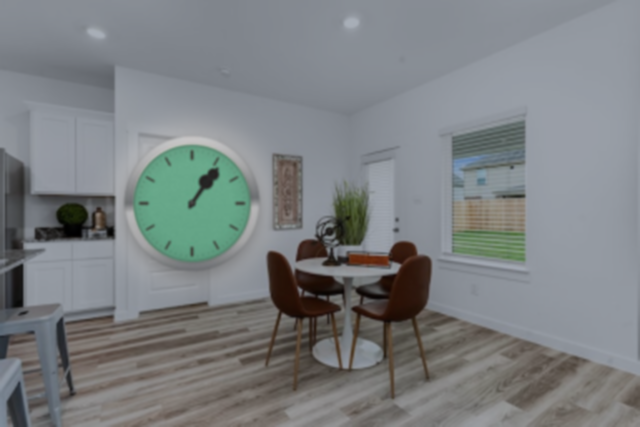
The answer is 1:06
